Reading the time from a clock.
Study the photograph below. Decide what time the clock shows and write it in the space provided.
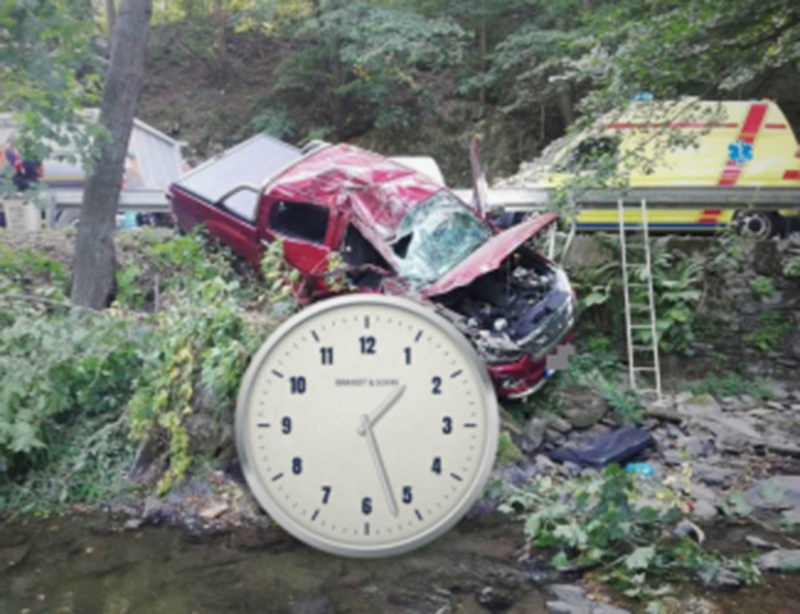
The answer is 1:27
